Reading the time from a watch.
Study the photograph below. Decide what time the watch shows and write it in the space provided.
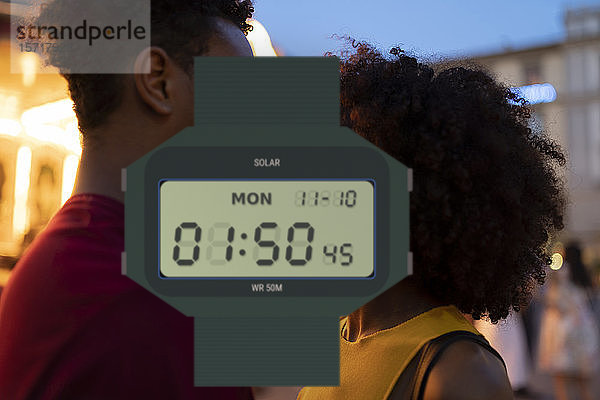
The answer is 1:50:45
